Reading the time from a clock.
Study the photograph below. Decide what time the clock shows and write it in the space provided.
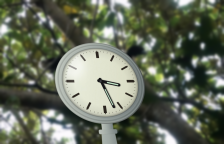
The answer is 3:27
